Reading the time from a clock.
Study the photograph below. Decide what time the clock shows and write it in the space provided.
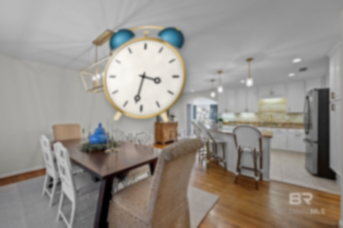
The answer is 3:32
